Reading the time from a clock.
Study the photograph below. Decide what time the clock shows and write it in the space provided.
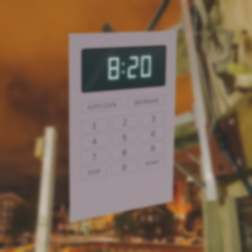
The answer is 8:20
